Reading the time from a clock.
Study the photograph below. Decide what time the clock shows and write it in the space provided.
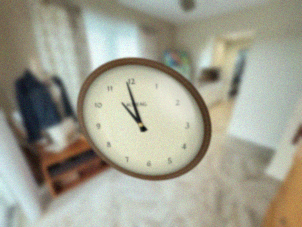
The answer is 10:59
